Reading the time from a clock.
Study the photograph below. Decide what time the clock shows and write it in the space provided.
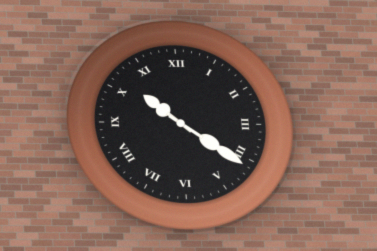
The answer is 10:21
